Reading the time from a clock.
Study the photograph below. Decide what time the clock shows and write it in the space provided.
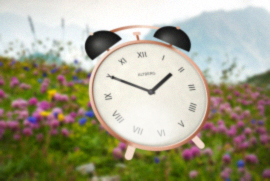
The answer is 1:50
